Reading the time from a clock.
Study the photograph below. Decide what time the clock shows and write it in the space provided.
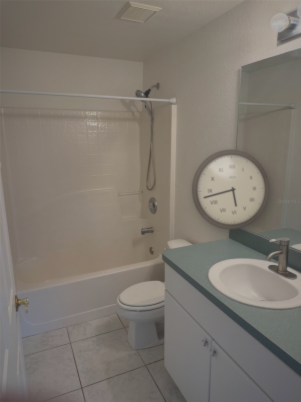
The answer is 5:43
